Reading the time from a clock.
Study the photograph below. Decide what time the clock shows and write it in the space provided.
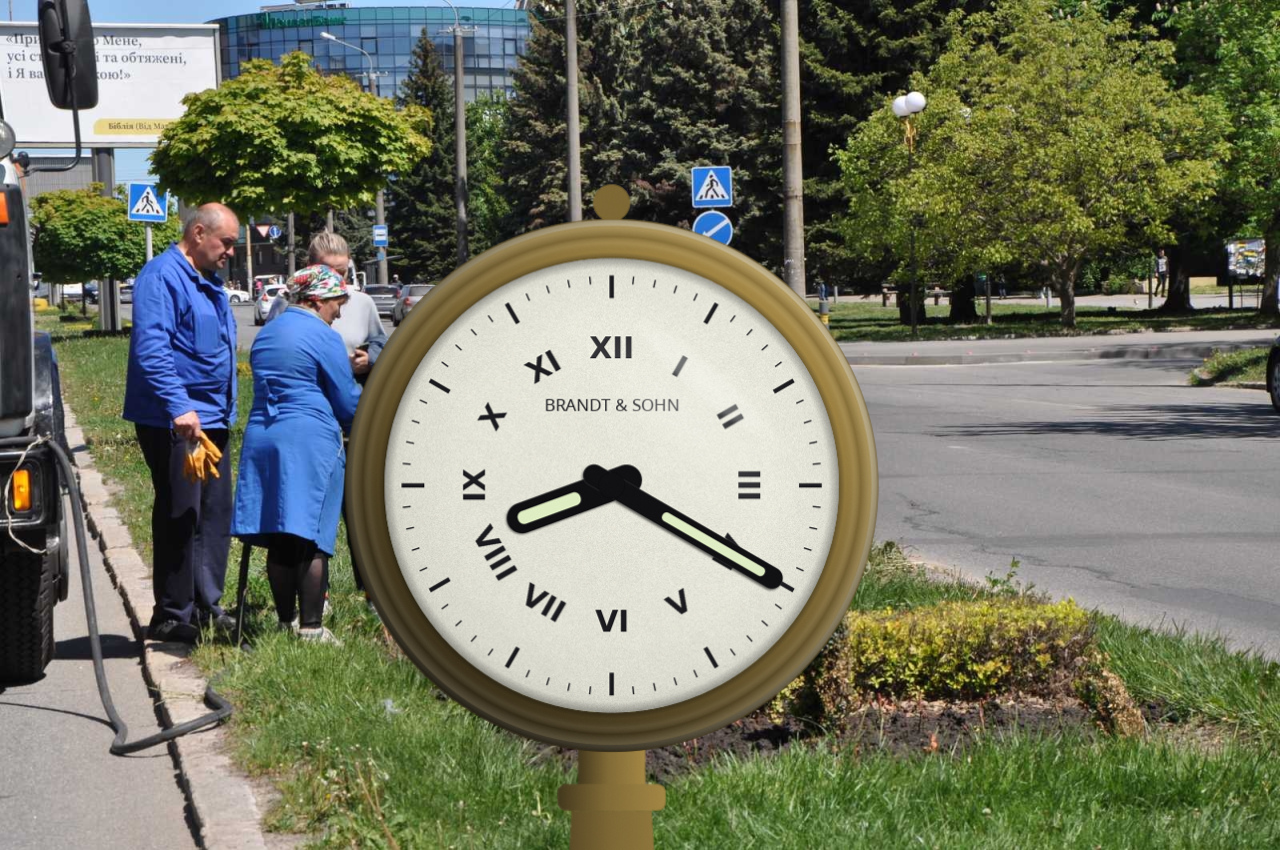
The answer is 8:20
